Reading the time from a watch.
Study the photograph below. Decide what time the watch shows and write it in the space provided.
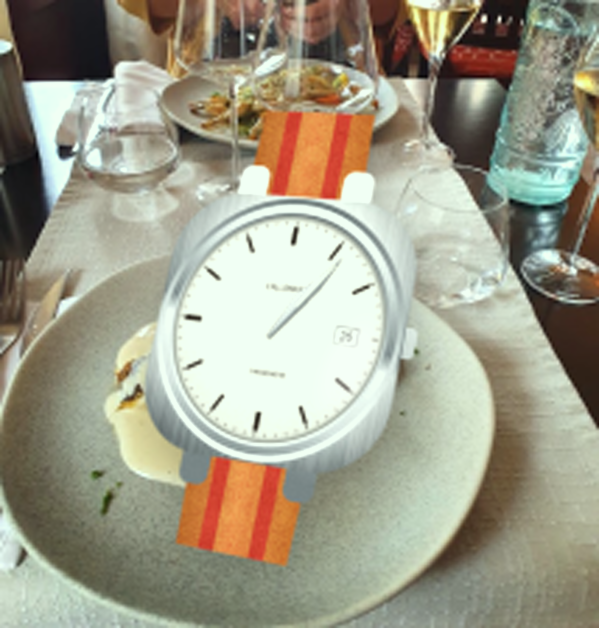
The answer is 1:06
